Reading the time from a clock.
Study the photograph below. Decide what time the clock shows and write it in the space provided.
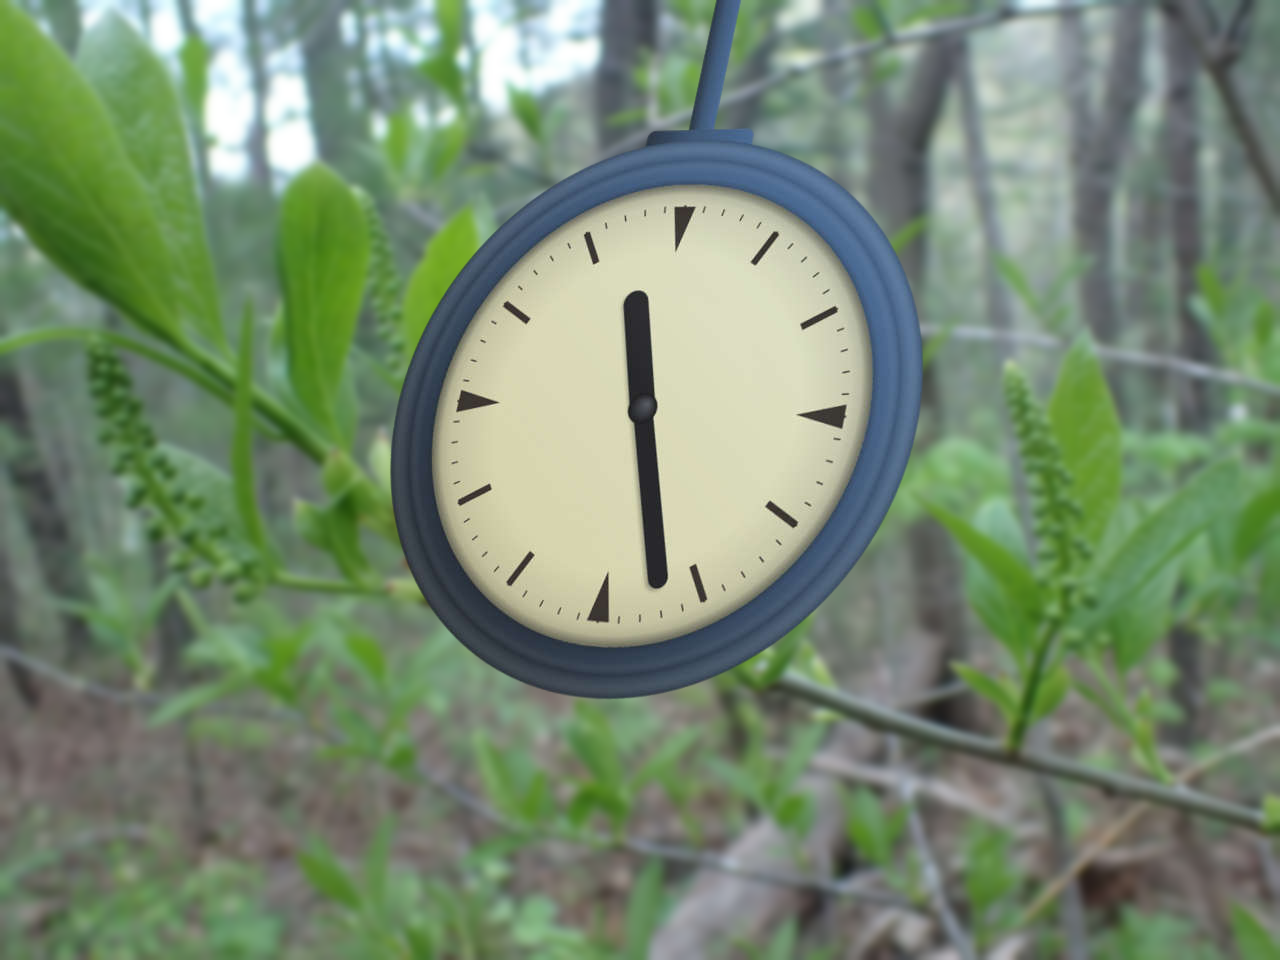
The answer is 11:27
